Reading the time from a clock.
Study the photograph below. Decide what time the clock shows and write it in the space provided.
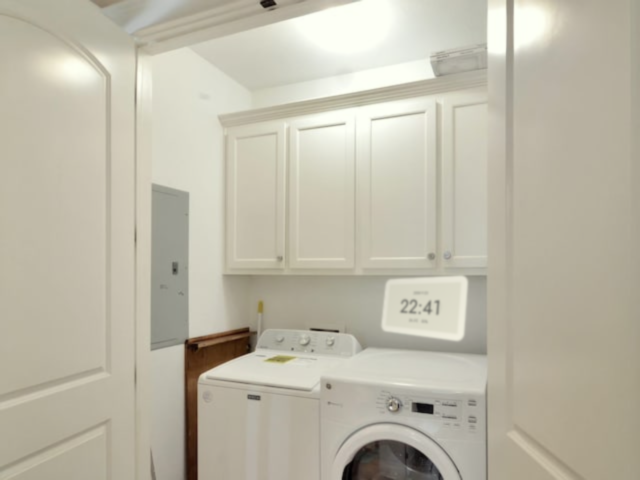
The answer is 22:41
